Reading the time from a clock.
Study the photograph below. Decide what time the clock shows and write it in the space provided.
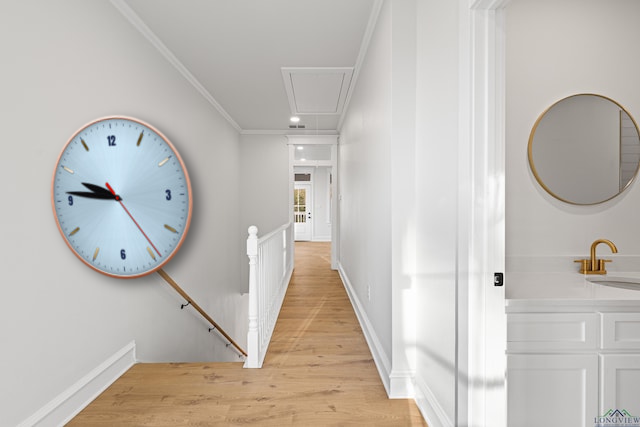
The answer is 9:46:24
